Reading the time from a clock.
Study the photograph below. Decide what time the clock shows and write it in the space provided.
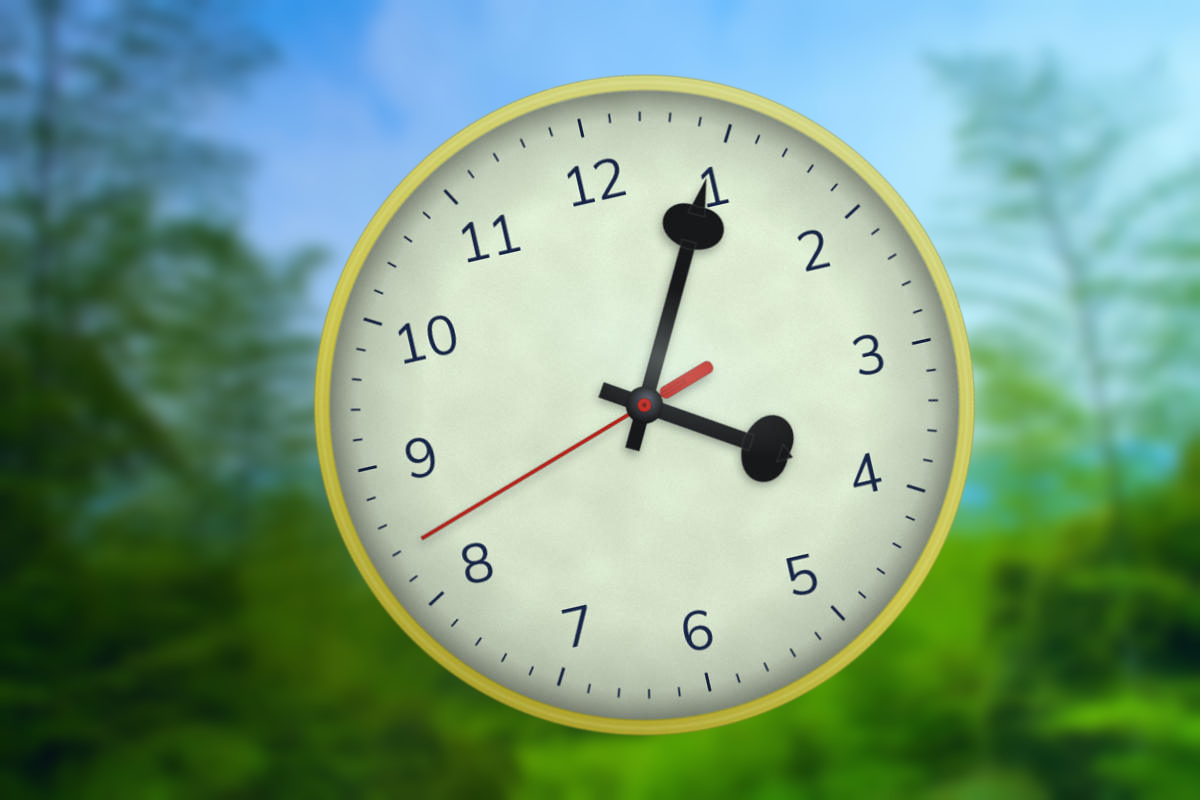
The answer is 4:04:42
